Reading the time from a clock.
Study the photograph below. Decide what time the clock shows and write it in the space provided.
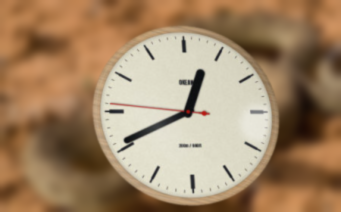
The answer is 12:40:46
